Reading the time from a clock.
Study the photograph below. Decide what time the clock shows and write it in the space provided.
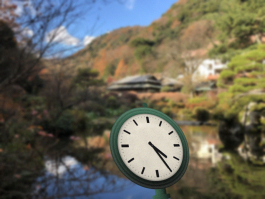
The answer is 4:25
